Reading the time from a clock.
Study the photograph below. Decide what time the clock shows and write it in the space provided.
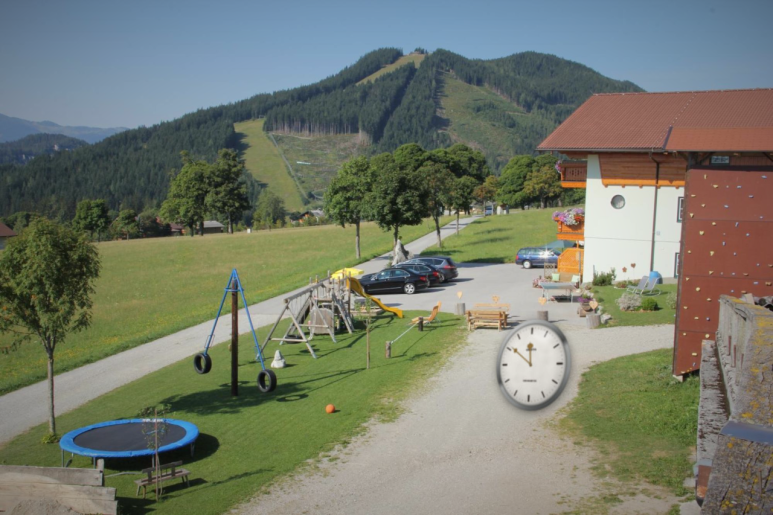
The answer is 11:51
